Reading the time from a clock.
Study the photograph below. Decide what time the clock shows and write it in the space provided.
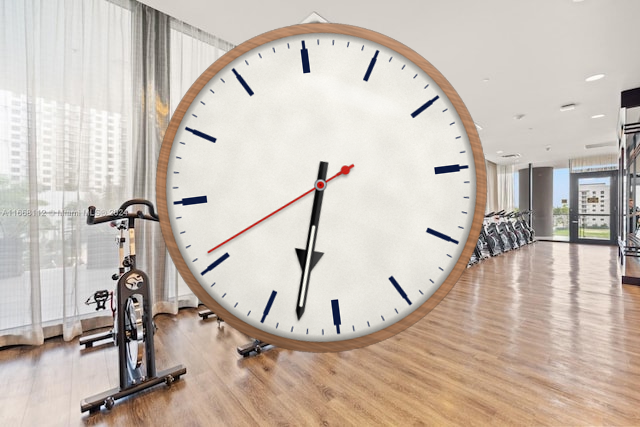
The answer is 6:32:41
